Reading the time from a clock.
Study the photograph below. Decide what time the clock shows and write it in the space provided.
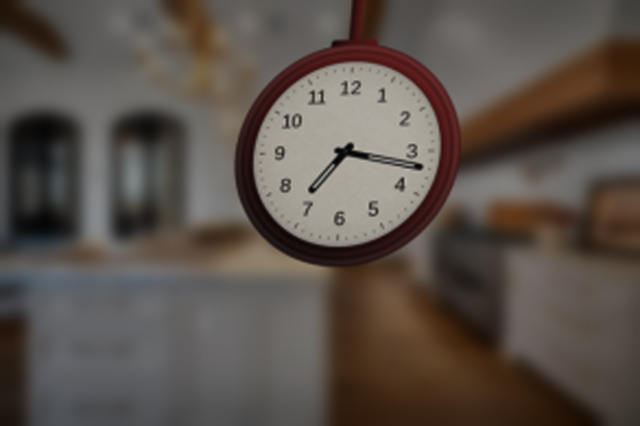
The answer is 7:17
